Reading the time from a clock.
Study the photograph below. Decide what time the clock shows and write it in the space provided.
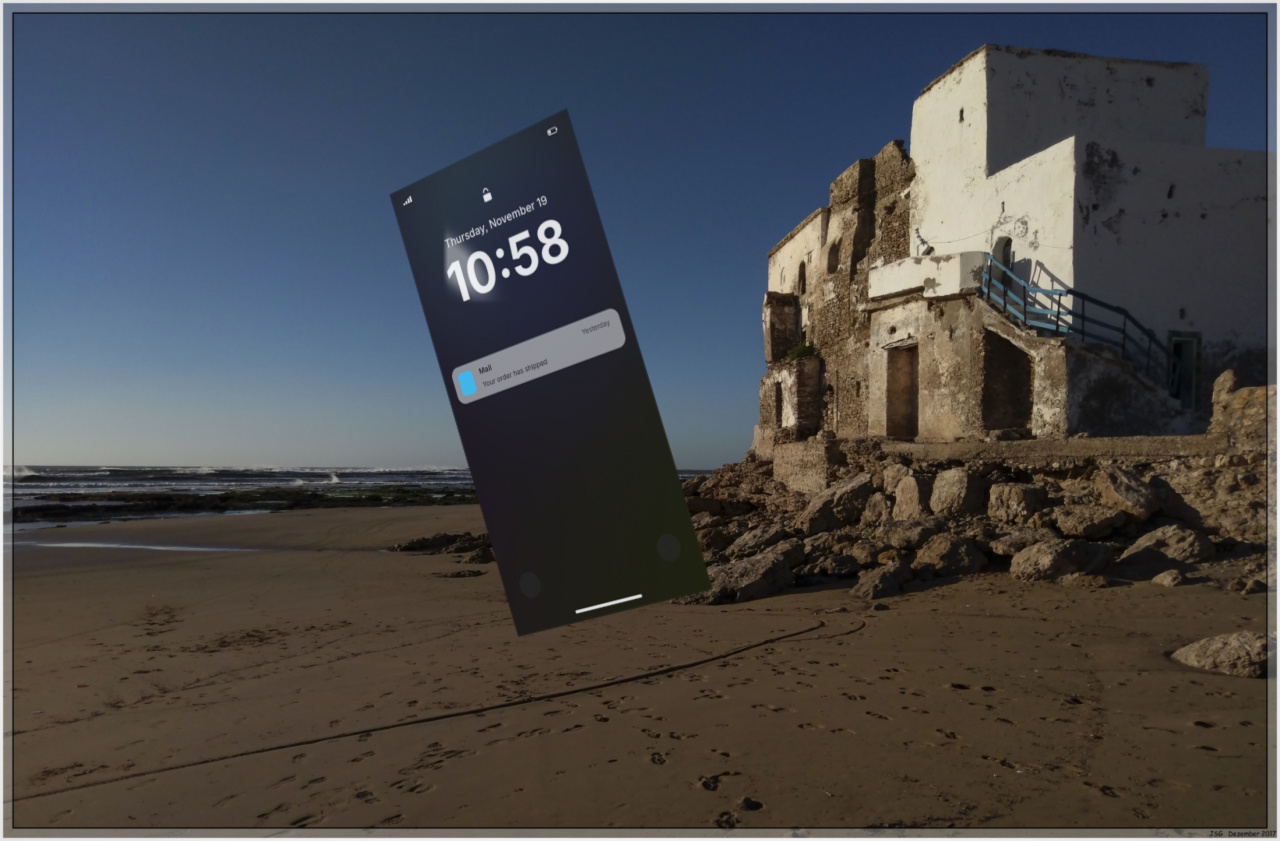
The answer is 10:58
